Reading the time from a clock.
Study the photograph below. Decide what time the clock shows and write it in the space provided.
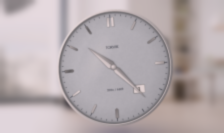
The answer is 10:23
